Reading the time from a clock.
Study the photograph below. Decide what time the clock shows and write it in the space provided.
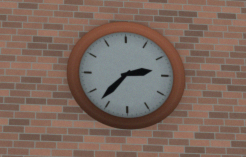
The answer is 2:37
